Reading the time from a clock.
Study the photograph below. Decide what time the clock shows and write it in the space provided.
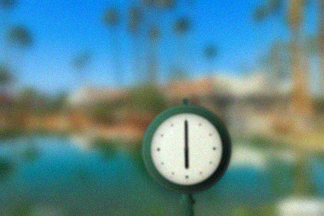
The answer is 6:00
